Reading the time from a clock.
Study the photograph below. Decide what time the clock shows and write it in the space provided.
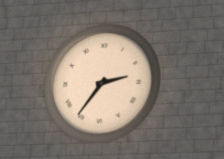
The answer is 2:36
